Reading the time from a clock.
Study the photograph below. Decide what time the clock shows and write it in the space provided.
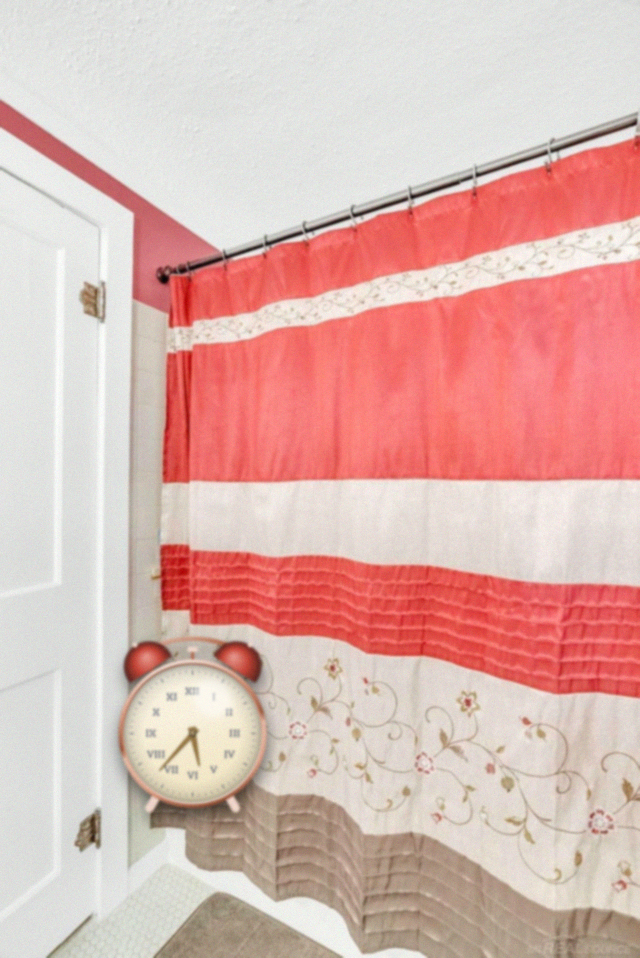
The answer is 5:37
